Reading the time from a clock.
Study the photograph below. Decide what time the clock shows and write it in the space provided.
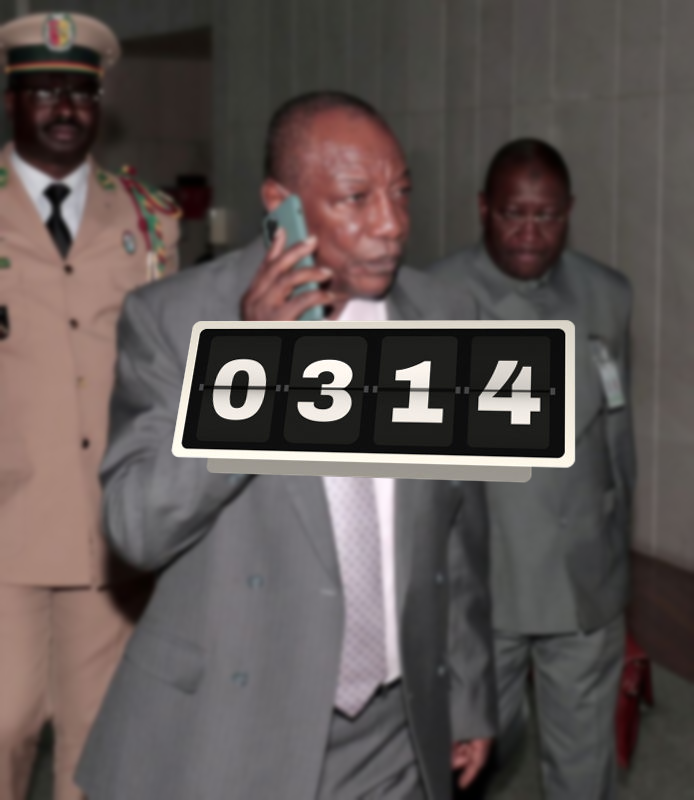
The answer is 3:14
